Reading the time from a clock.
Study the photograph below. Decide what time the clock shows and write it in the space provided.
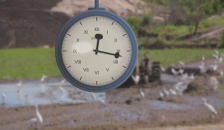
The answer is 12:17
